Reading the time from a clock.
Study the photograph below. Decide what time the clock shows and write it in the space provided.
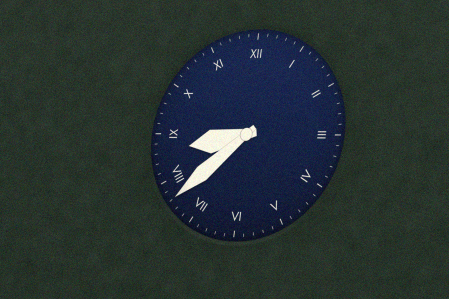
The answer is 8:38
